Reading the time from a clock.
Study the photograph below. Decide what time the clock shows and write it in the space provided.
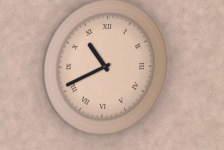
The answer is 10:41
